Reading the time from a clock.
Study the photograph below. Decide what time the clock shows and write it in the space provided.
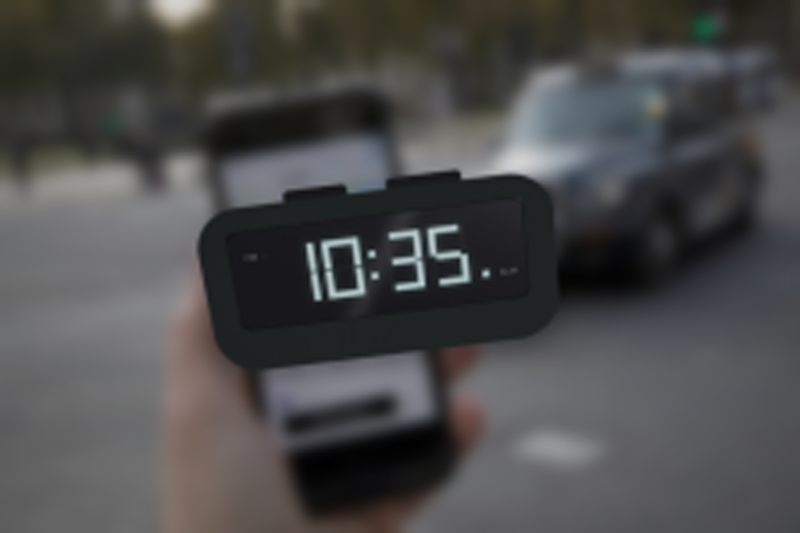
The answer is 10:35
